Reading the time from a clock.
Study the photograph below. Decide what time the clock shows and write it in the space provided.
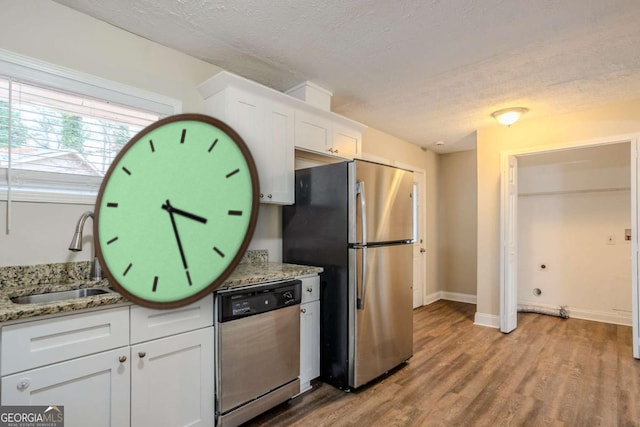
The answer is 3:25
